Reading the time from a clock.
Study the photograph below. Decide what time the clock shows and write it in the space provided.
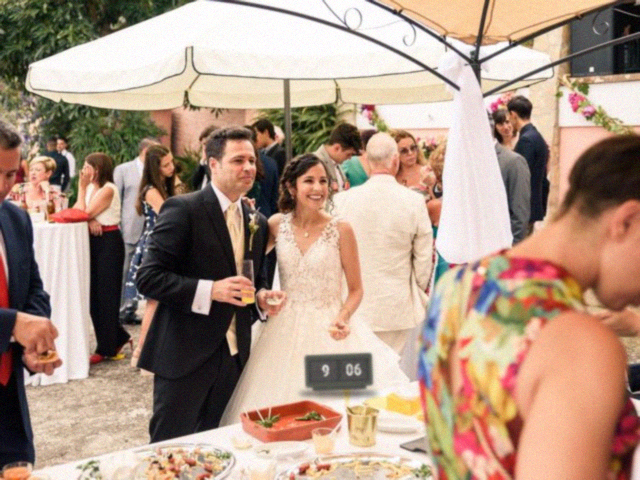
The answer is 9:06
